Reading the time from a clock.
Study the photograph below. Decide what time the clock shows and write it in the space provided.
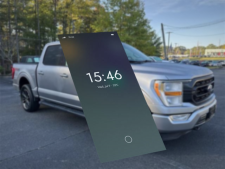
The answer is 15:46
